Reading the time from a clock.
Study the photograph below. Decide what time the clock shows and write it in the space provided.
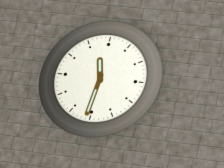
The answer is 11:31
